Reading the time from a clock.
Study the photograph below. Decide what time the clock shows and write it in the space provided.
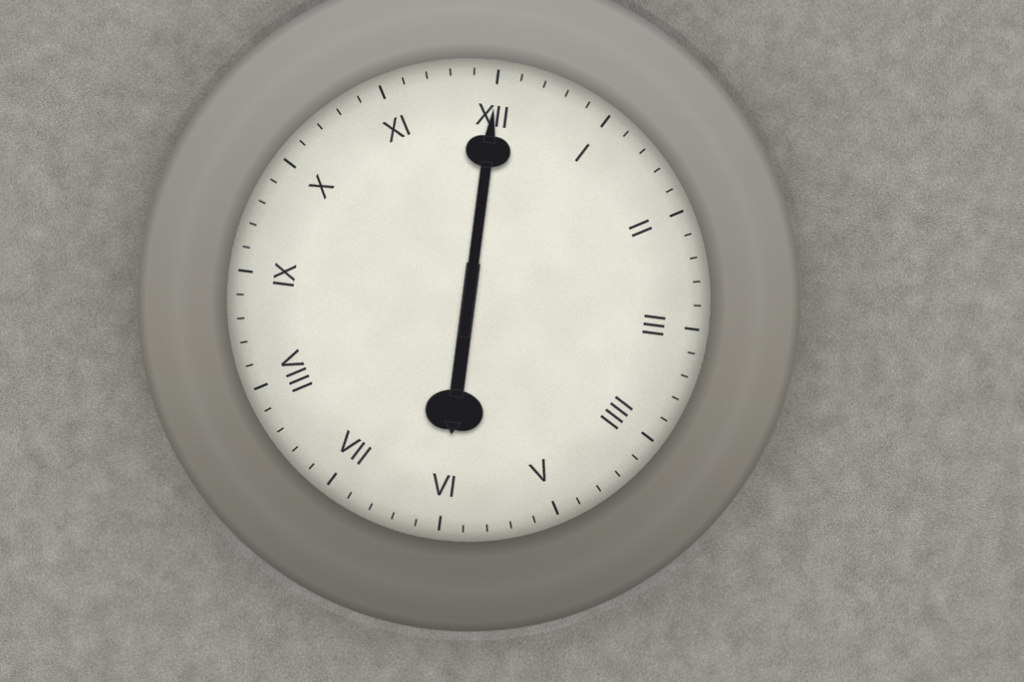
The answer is 6:00
